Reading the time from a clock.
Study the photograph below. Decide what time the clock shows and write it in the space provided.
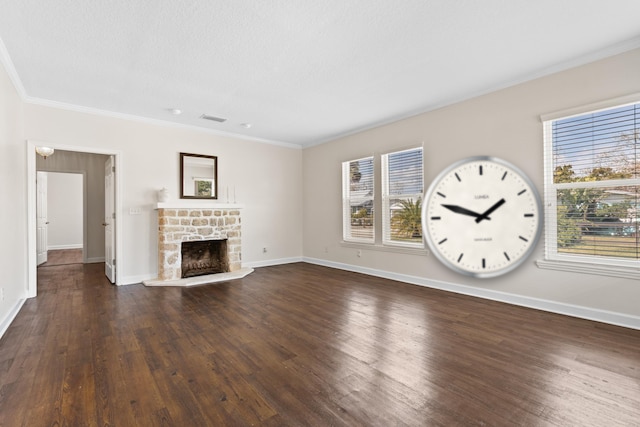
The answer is 1:48
